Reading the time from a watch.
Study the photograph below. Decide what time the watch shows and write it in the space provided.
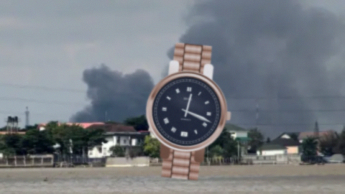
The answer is 12:18
